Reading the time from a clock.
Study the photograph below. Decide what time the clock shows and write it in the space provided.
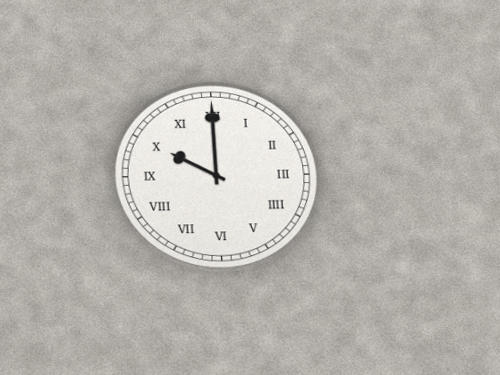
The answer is 10:00
